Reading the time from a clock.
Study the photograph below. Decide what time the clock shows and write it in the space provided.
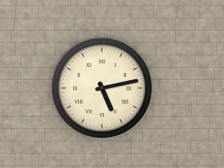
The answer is 5:13
